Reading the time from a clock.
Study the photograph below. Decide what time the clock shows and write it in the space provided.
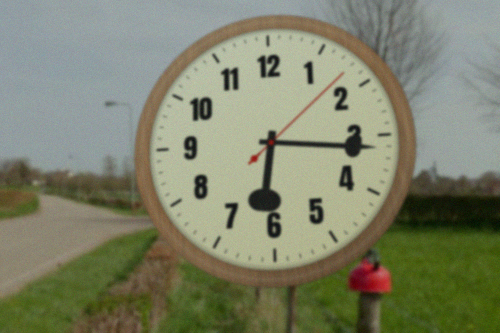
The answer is 6:16:08
